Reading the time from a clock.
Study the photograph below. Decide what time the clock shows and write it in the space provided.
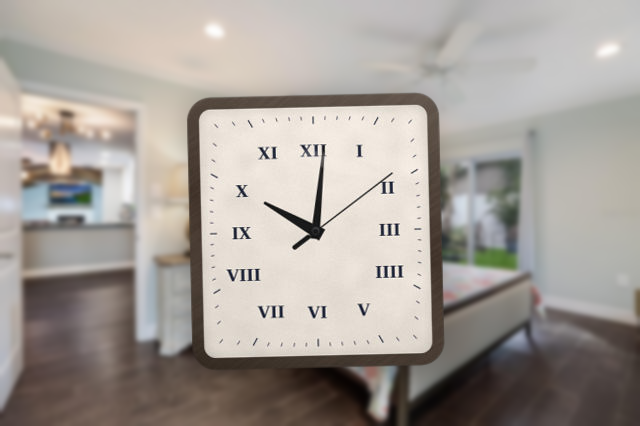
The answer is 10:01:09
